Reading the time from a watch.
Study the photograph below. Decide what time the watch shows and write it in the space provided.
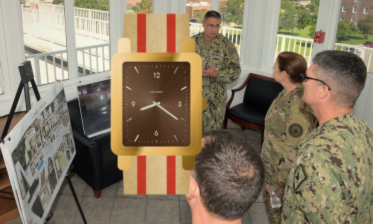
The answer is 8:21
